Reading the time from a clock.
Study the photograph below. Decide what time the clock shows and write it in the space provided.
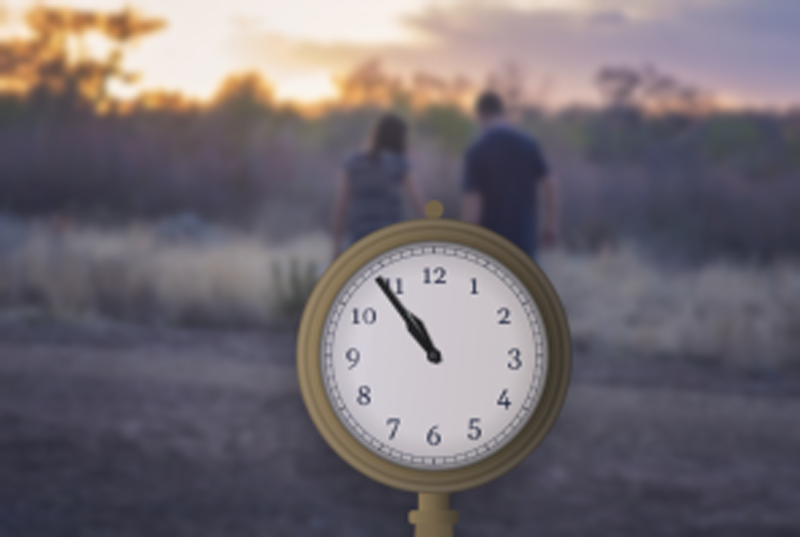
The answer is 10:54
